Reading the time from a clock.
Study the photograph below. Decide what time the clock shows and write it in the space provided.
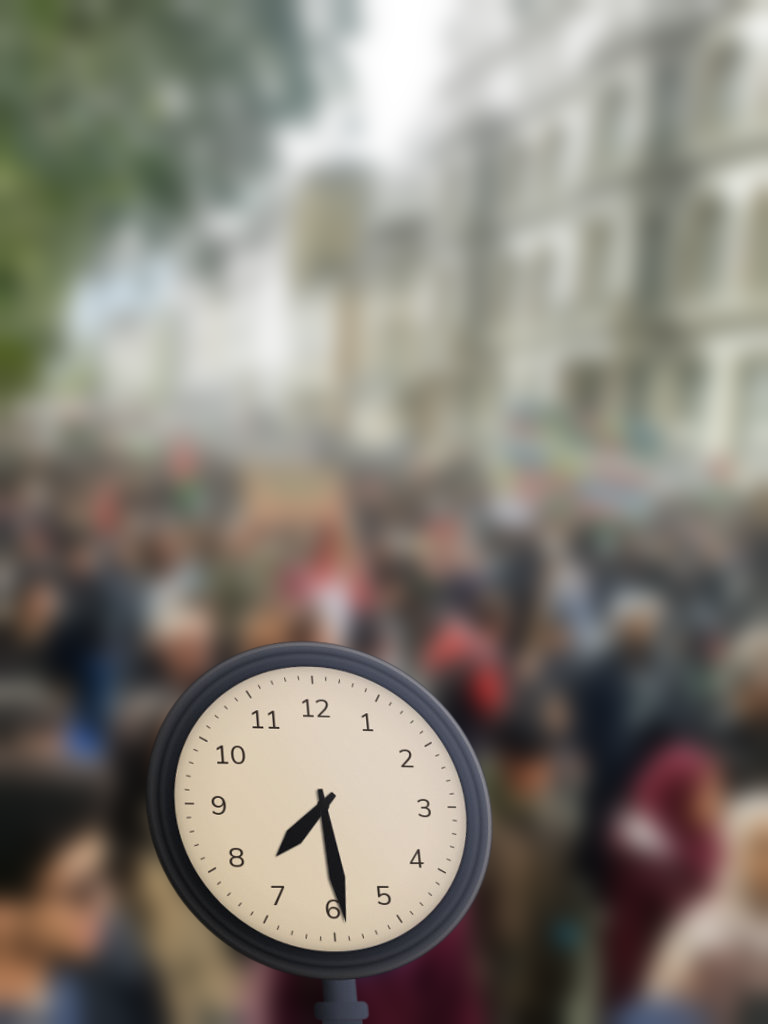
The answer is 7:29
